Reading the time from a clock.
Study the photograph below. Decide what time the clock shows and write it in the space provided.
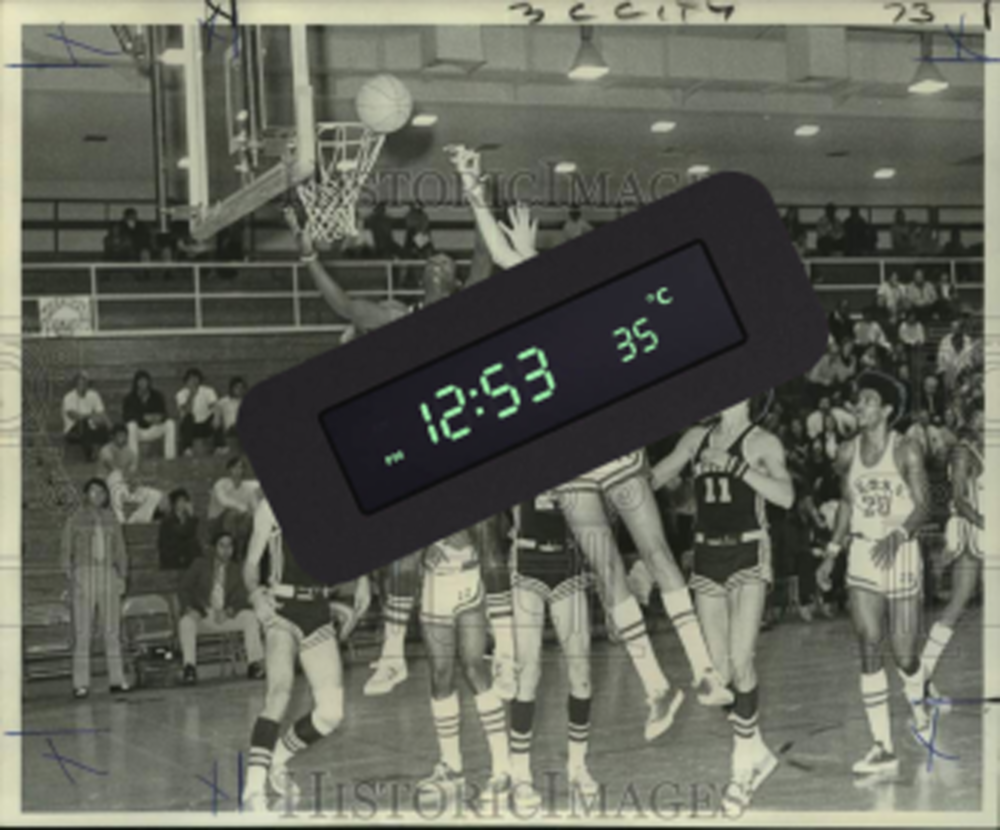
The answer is 12:53
